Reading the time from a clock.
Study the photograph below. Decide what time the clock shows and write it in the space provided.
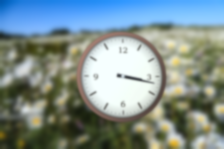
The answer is 3:17
